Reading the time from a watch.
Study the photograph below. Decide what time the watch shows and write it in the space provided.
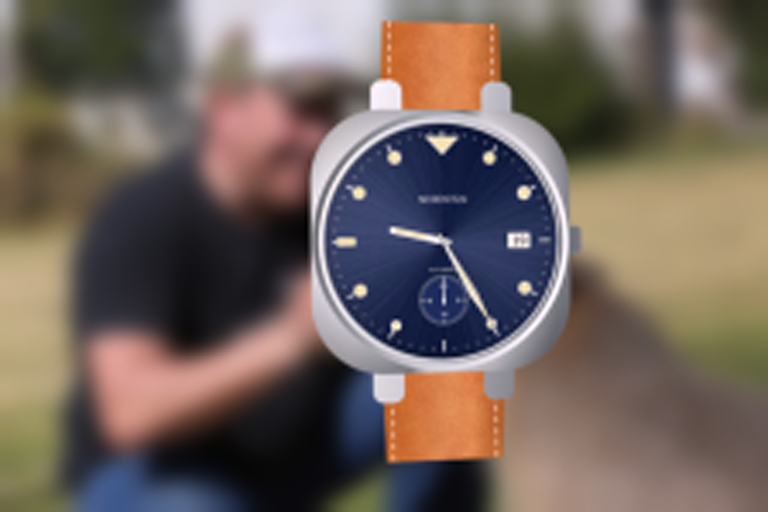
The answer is 9:25
